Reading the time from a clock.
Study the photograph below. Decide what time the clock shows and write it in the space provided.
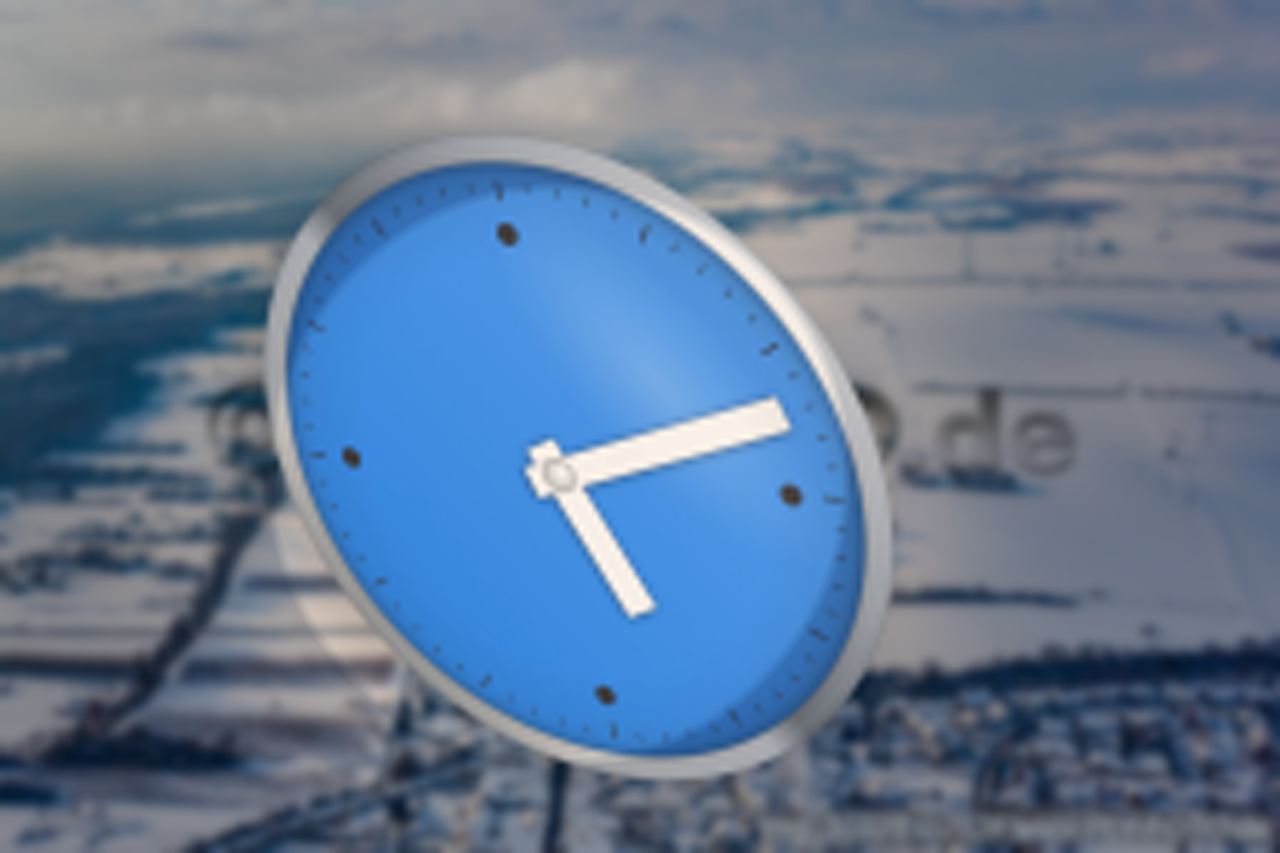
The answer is 5:12
